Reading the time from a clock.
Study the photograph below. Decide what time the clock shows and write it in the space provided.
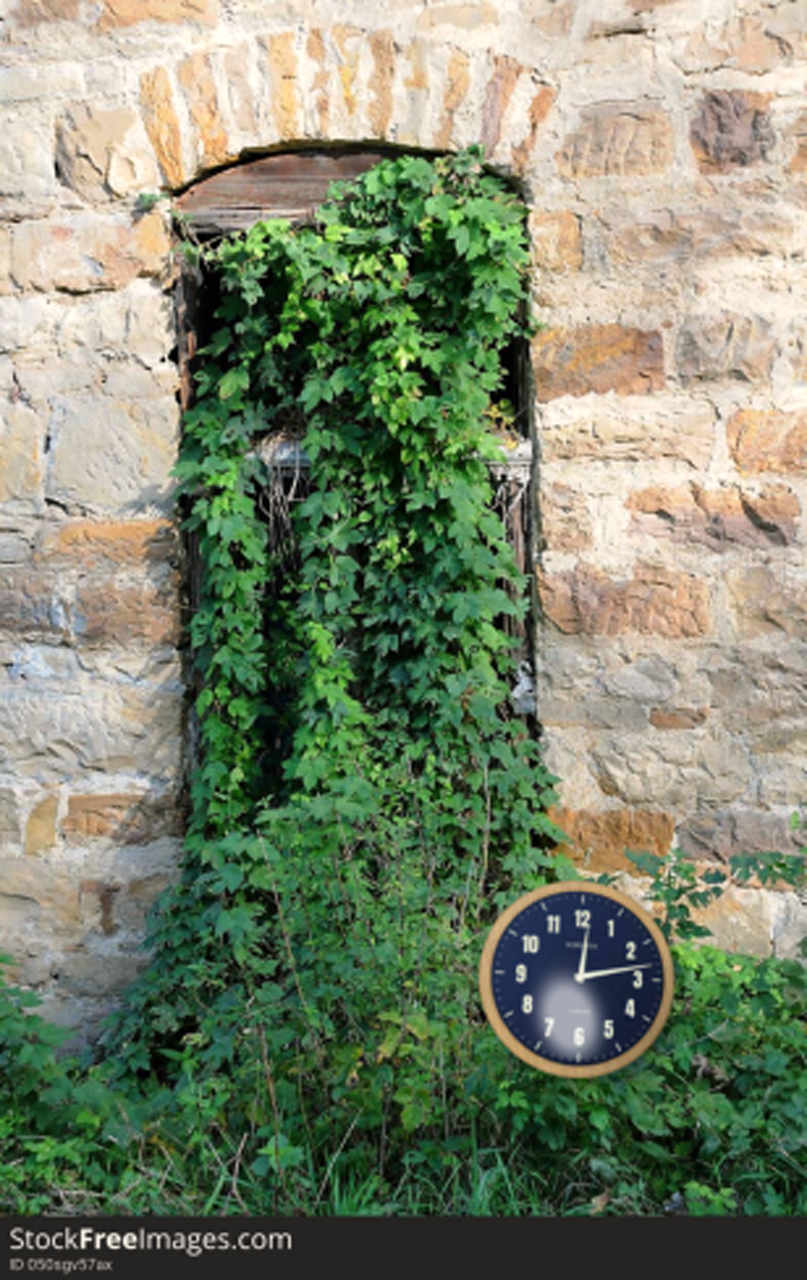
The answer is 12:13
